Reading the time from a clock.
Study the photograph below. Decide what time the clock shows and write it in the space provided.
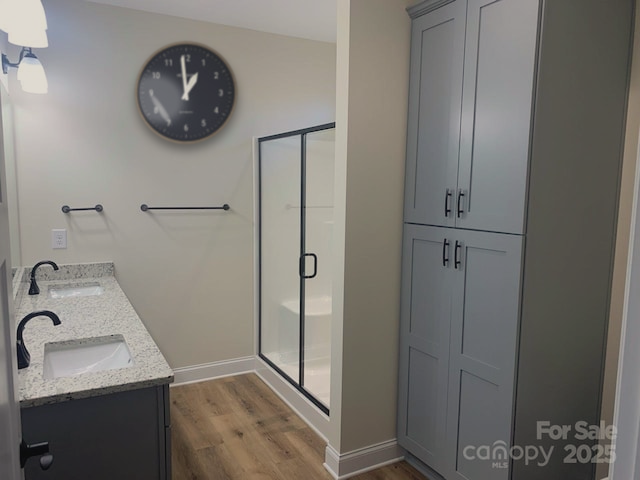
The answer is 12:59
